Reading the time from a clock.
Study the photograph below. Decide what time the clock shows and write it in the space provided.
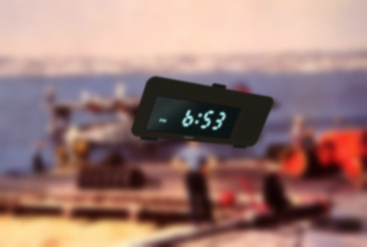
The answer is 6:53
